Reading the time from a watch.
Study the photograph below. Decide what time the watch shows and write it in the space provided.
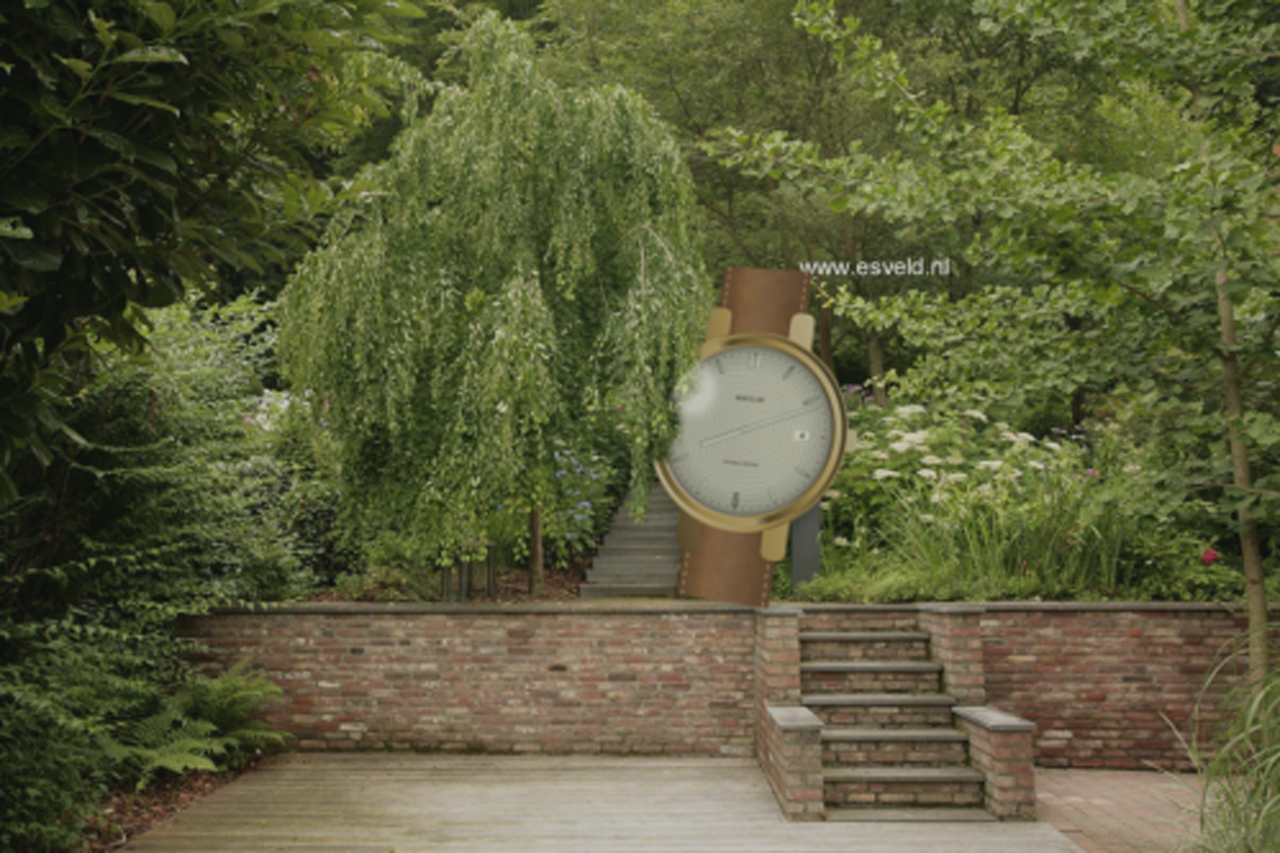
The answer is 8:11
